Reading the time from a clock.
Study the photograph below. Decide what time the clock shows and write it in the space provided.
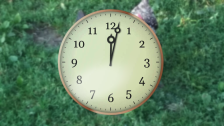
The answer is 12:02
